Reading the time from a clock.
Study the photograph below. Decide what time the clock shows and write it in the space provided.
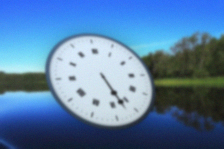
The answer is 5:27
